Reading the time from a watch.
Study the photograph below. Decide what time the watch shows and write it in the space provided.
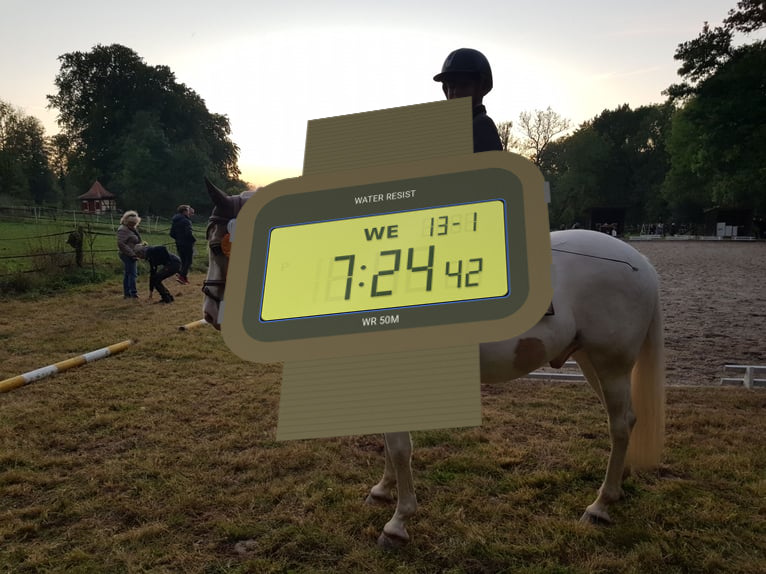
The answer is 7:24:42
